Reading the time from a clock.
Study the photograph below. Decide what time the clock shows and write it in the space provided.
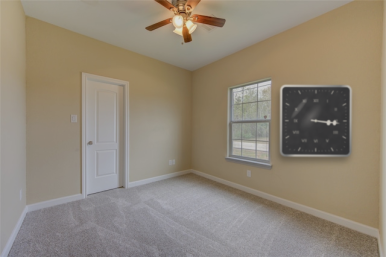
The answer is 3:16
